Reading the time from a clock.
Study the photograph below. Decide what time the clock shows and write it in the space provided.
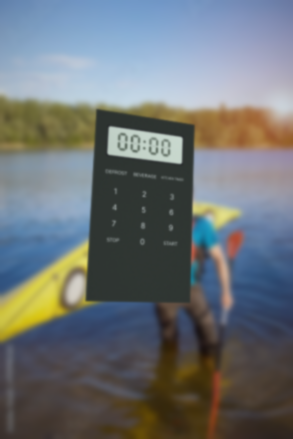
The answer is 0:00
